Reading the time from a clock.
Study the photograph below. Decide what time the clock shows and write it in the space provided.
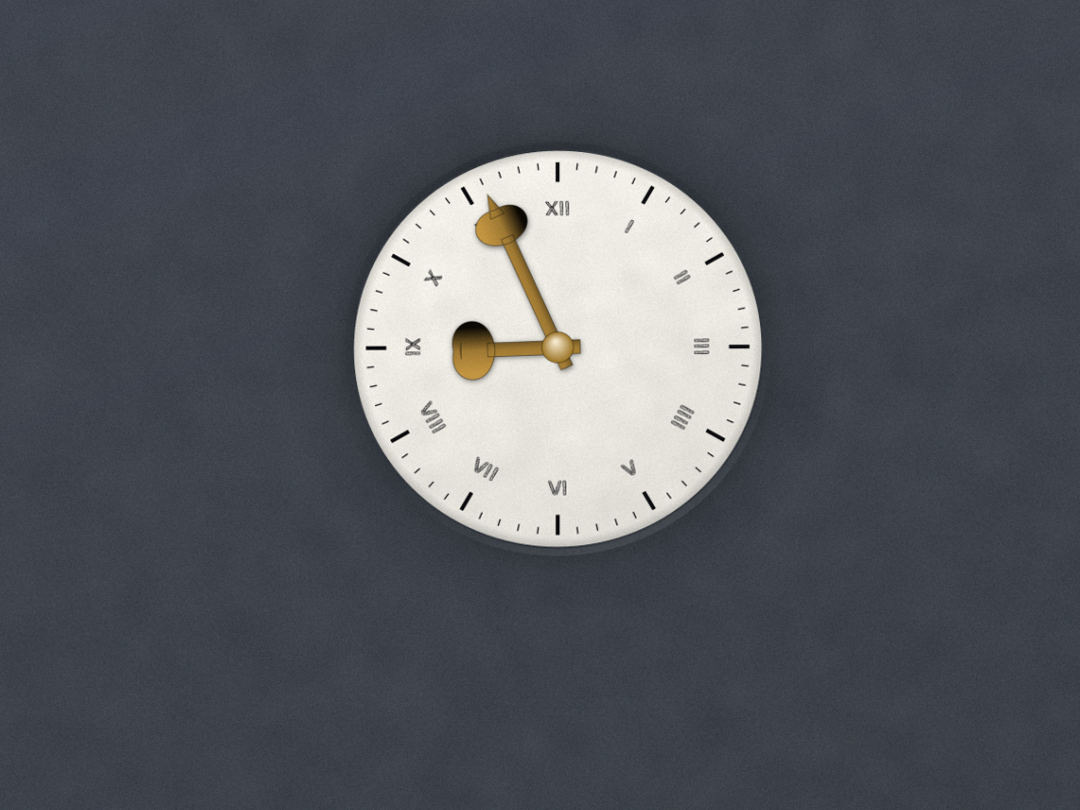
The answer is 8:56
